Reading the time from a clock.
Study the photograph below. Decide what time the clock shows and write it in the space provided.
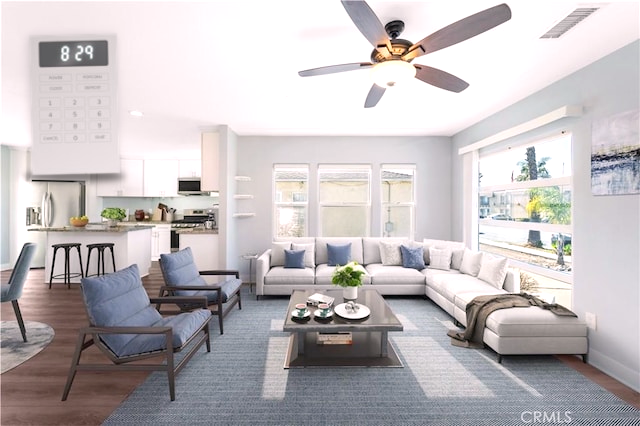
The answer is 8:29
